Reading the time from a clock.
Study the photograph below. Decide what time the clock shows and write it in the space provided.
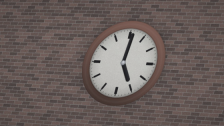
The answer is 5:01
